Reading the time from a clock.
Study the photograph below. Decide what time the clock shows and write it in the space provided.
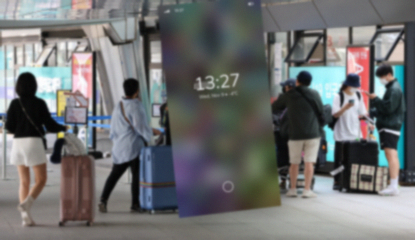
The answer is 13:27
